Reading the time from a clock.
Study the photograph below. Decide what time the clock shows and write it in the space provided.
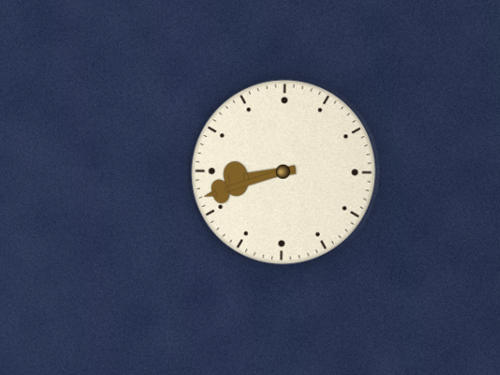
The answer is 8:42
